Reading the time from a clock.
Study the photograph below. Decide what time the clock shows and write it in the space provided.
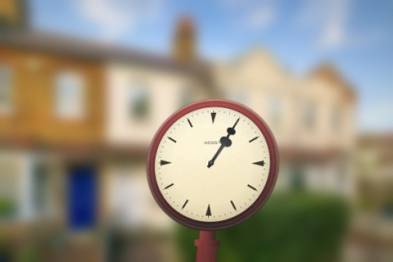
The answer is 1:05
